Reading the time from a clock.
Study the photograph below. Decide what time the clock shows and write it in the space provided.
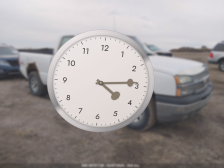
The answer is 4:14
